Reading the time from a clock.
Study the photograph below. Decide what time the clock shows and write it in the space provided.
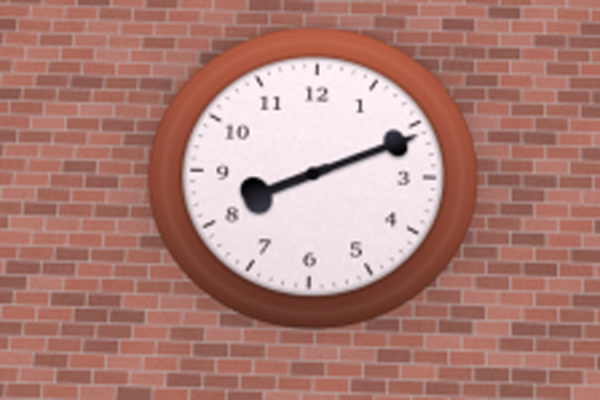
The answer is 8:11
